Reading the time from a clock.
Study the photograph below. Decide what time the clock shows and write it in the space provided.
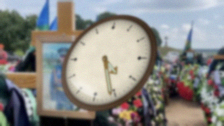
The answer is 4:26
